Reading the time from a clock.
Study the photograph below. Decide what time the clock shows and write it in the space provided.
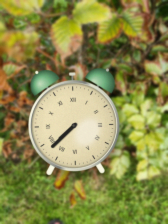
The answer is 7:38
